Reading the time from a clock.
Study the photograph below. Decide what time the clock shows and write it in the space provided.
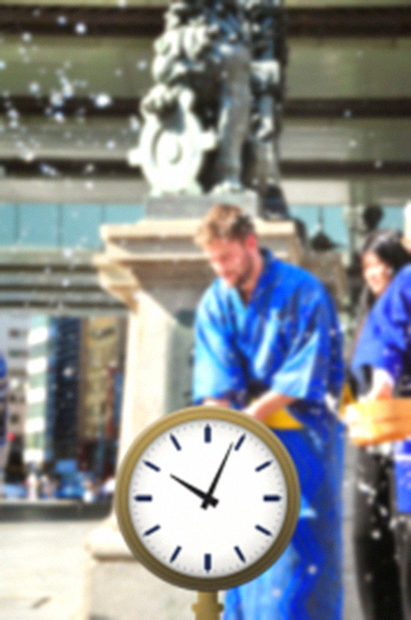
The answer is 10:04
